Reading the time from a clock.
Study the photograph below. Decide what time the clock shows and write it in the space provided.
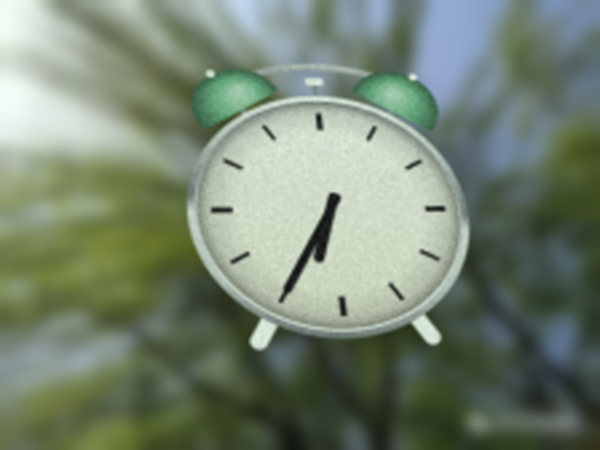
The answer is 6:35
